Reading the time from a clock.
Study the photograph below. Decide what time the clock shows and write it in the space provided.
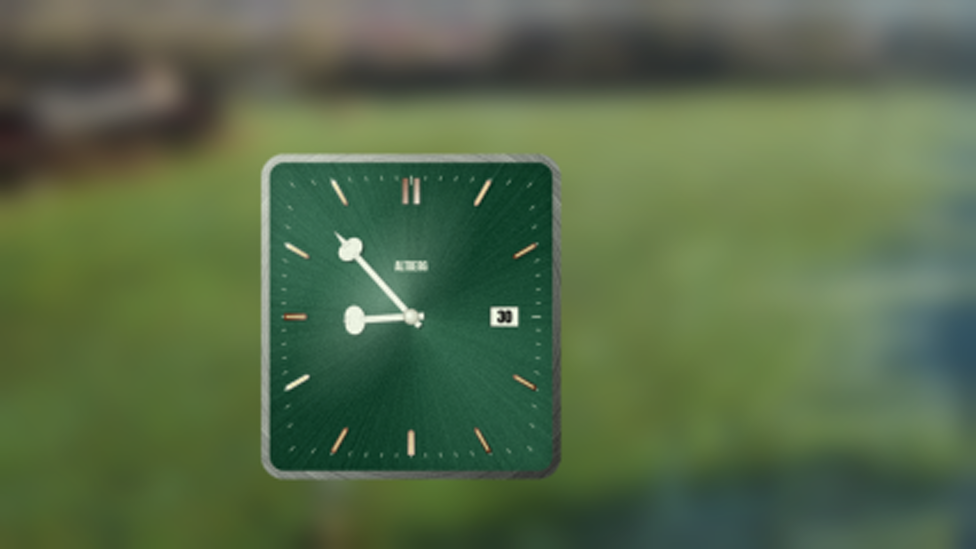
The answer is 8:53
